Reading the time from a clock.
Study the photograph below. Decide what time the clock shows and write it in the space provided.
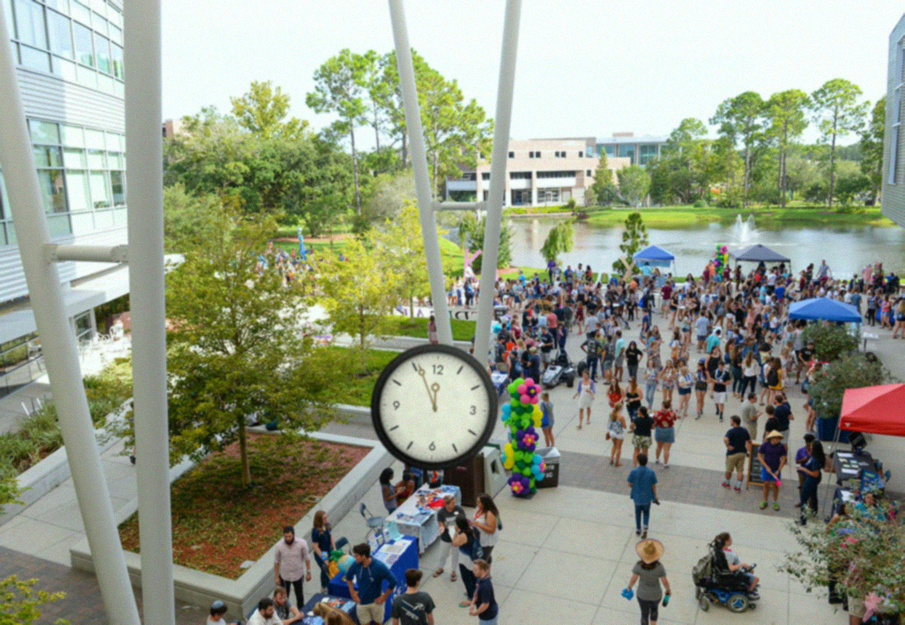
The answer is 11:56
